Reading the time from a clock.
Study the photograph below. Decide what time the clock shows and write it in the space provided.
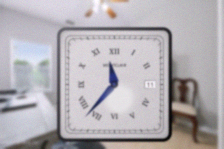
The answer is 11:37
